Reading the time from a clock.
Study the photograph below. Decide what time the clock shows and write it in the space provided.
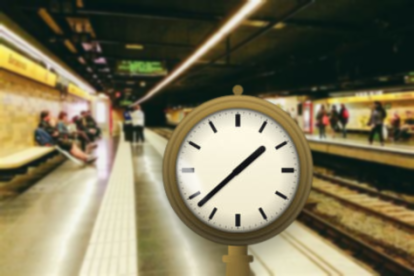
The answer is 1:38
